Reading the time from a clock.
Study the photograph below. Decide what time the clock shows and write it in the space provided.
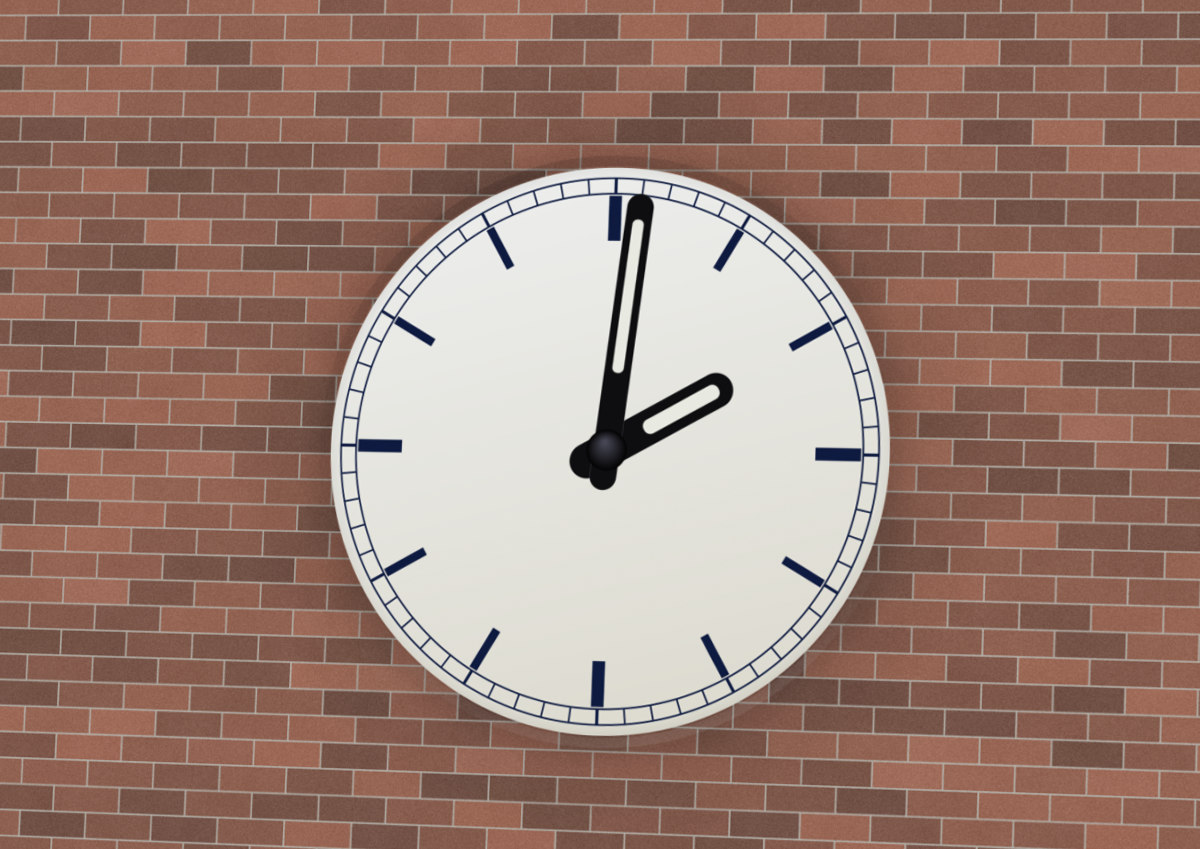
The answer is 2:01
